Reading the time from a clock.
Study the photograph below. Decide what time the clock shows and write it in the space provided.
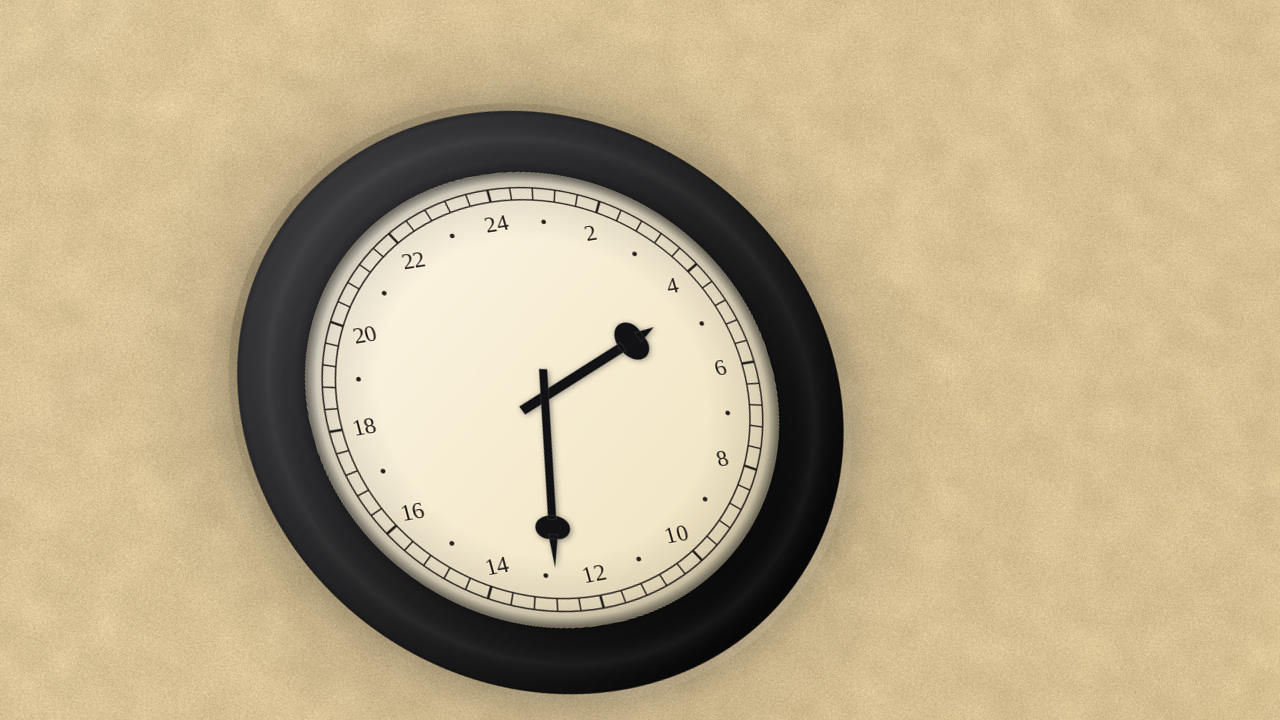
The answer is 4:32
